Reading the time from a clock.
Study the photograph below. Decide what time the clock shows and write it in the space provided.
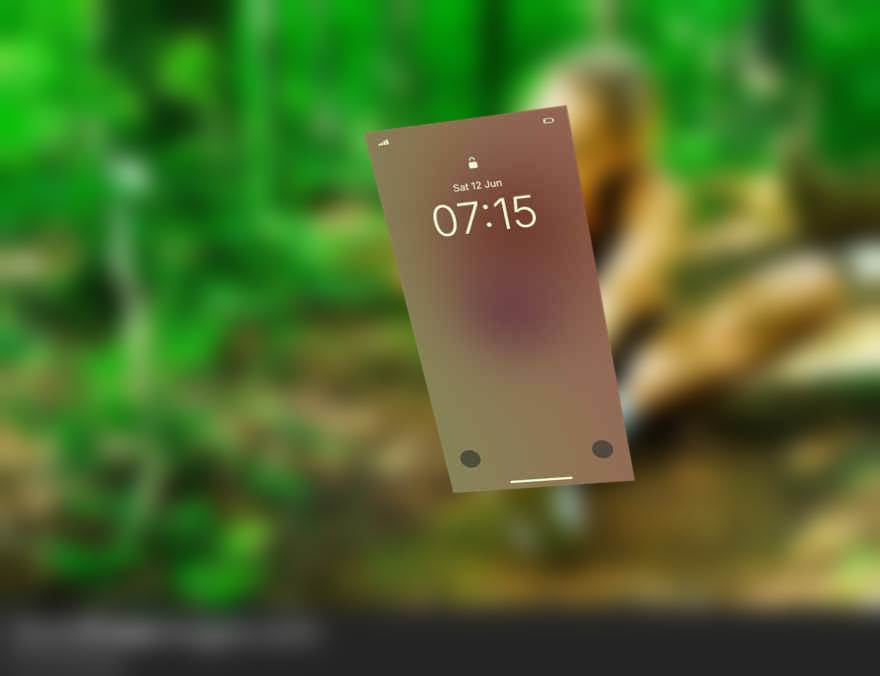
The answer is 7:15
